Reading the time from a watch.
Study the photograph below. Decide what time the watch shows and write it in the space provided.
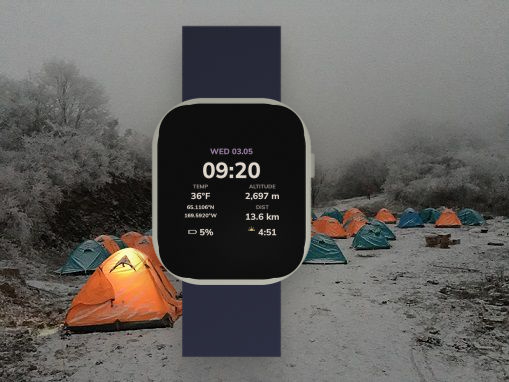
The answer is 9:20
